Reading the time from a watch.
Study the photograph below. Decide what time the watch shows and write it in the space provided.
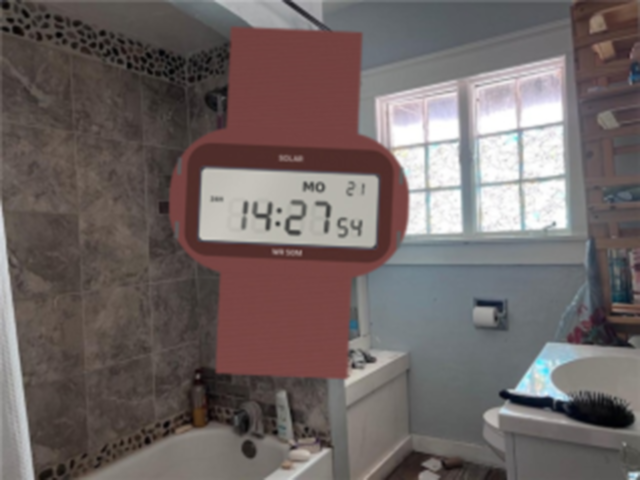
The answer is 14:27:54
